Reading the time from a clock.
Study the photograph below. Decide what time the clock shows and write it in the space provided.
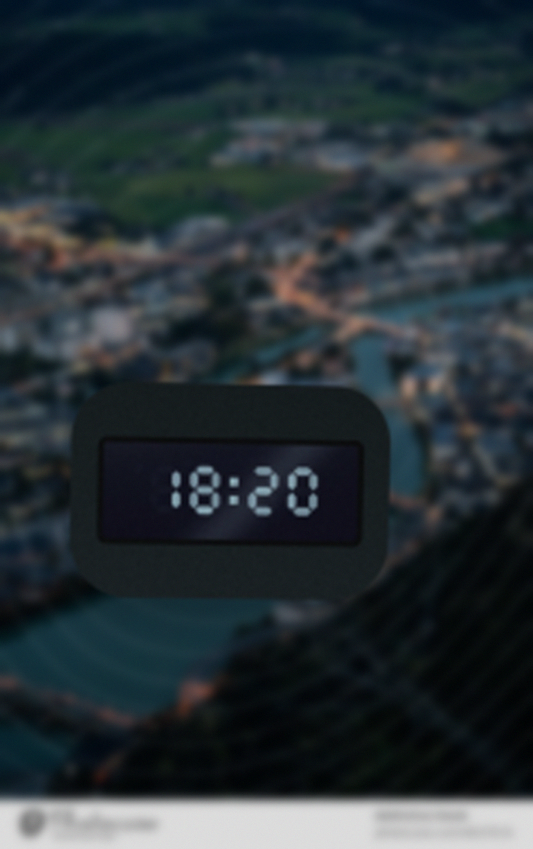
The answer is 18:20
